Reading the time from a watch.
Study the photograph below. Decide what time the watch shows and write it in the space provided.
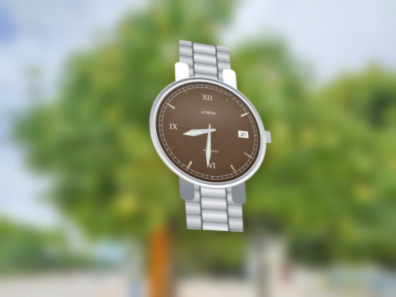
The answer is 8:31
